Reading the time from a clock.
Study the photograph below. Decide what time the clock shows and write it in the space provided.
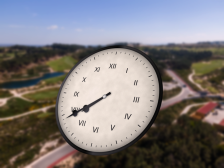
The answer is 7:39
